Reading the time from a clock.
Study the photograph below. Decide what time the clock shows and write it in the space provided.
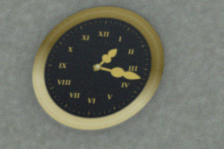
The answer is 1:17
